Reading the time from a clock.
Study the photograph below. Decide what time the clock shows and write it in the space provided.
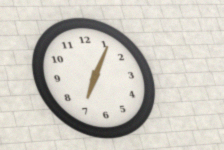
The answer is 7:06
